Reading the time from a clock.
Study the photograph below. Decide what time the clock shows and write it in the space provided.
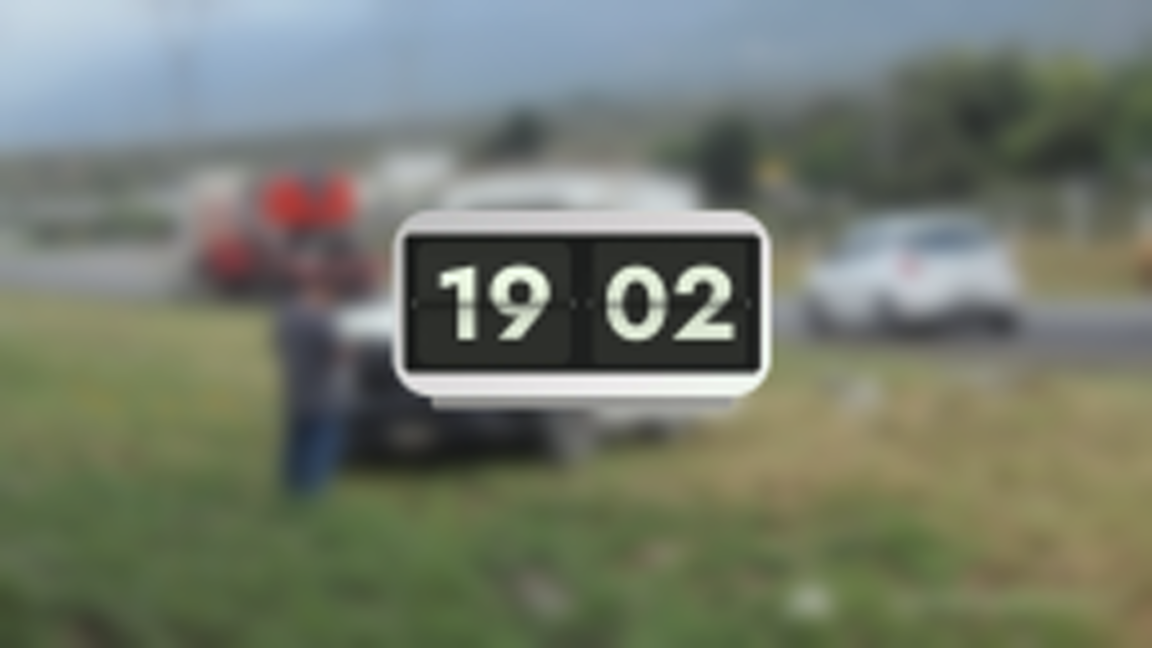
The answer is 19:02
